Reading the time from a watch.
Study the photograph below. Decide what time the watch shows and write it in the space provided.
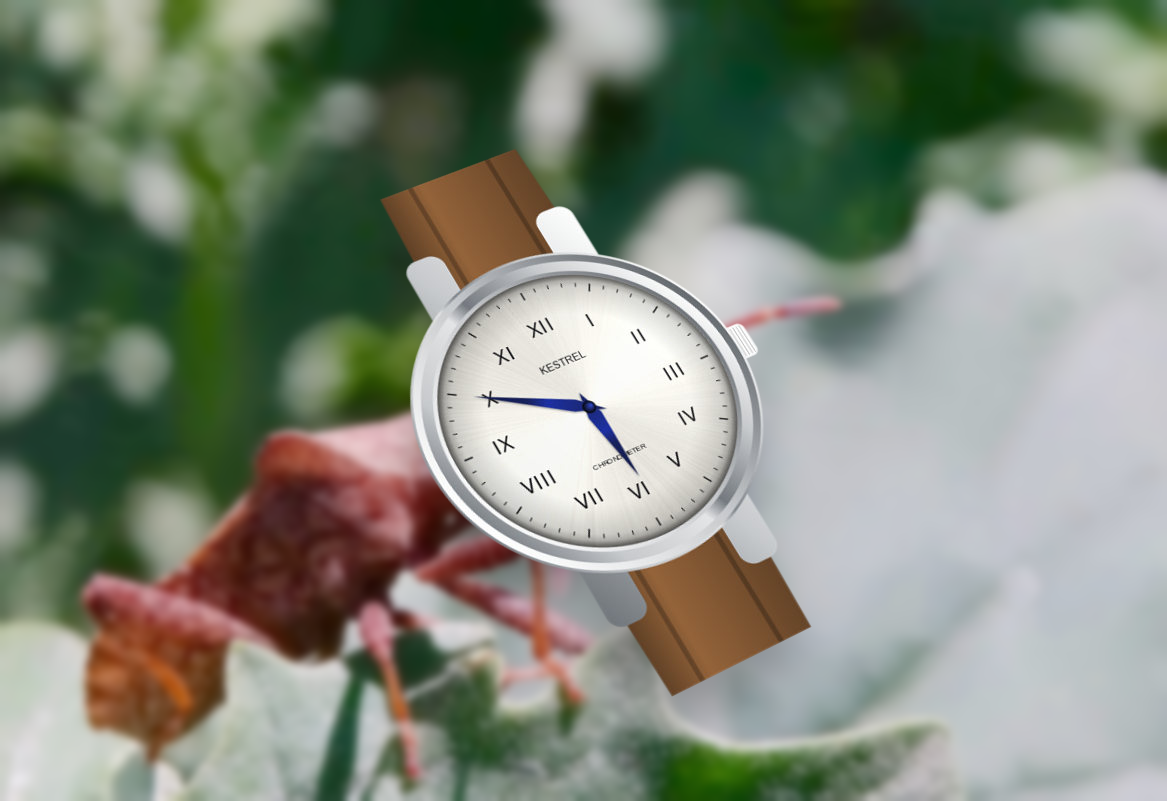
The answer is 5:50
